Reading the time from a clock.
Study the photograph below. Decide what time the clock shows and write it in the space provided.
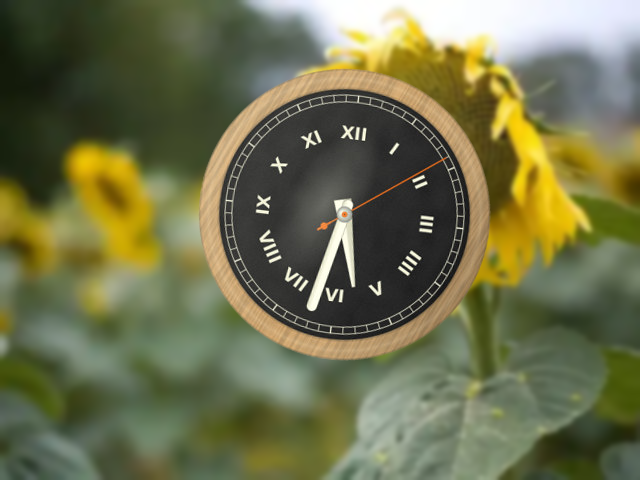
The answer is 5:32:09
